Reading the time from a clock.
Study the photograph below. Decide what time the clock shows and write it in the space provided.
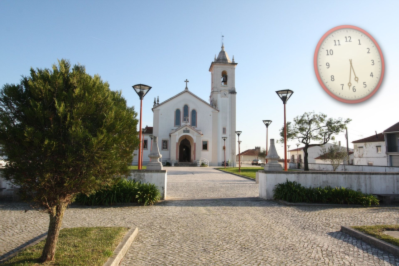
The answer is 5:32
